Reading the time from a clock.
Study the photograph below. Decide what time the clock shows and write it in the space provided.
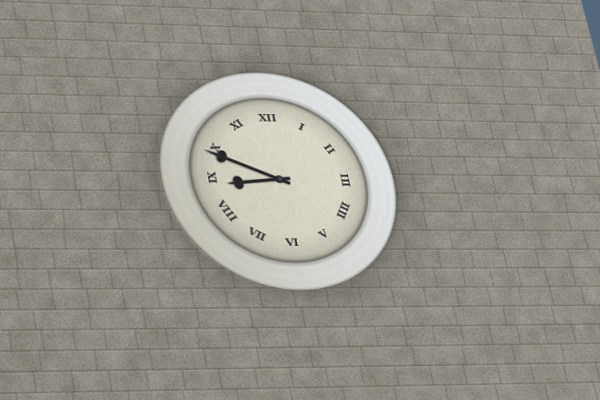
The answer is 8:49
